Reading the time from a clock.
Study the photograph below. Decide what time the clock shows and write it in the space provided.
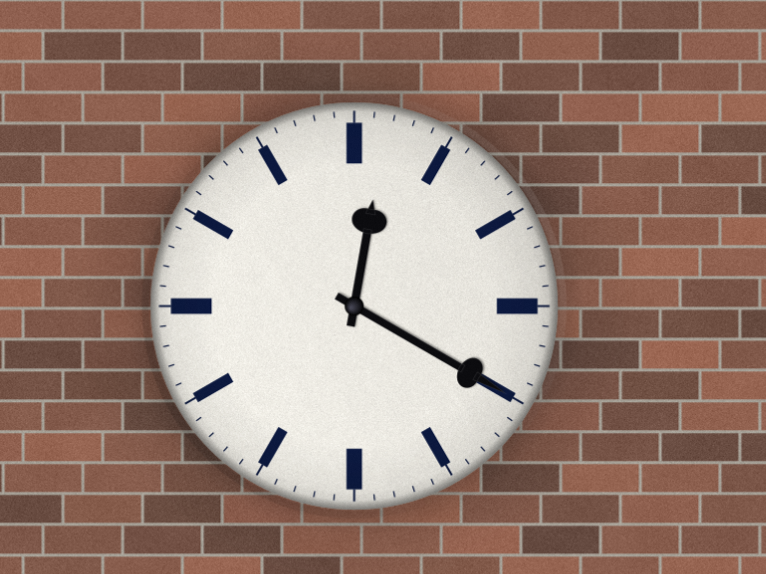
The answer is 12:20
